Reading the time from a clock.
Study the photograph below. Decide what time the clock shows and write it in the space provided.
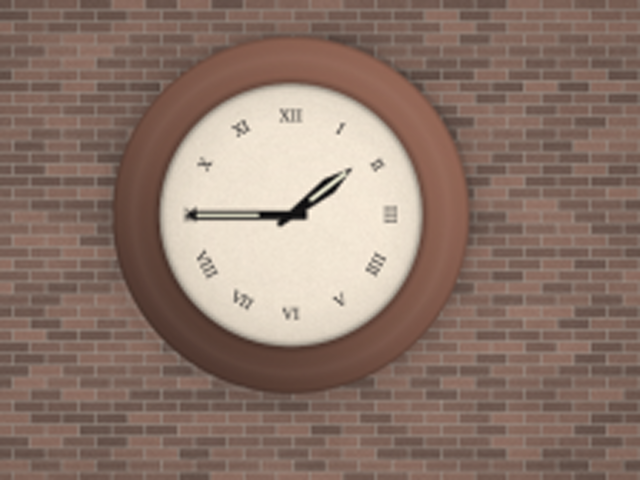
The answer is 1:45
